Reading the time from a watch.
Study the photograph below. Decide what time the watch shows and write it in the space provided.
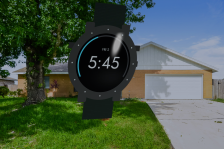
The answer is 5:45
